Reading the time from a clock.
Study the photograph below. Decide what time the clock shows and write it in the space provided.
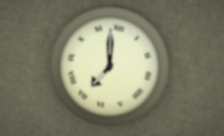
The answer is 6:58
